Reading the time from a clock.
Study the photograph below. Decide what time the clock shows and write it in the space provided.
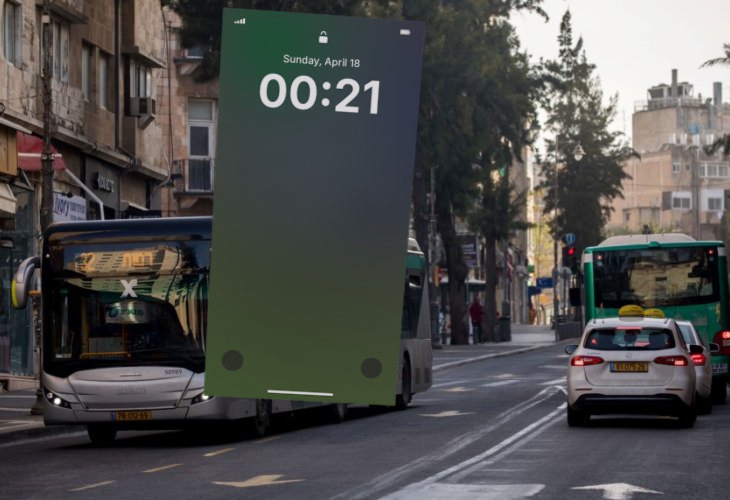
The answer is 0:21
